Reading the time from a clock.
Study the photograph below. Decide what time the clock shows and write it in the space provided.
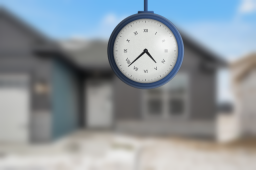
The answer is 4:38
